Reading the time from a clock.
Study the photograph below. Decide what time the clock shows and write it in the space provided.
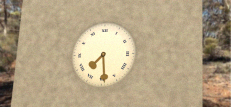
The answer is 7:29
